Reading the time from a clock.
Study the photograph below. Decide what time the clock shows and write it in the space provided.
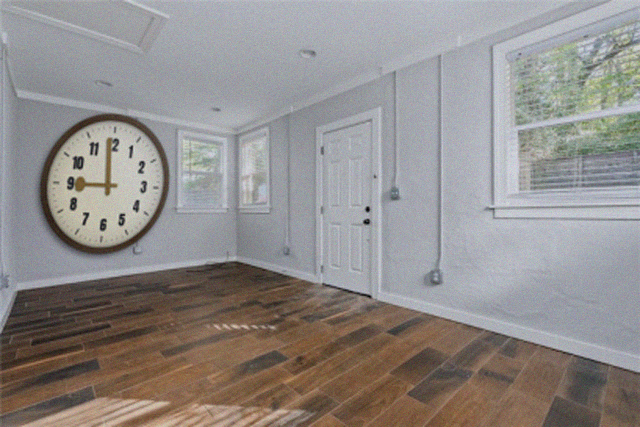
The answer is 8:59
